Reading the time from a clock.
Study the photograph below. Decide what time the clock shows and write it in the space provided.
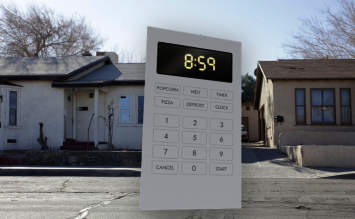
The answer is 8:59
